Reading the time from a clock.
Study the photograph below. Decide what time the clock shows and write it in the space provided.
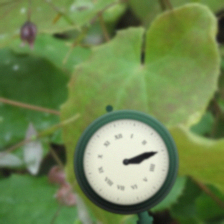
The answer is 3:15
